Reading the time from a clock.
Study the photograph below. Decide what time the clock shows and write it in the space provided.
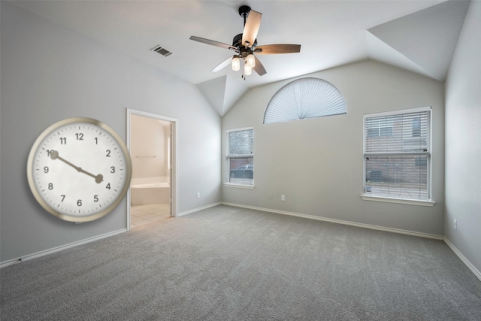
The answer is 3:50
